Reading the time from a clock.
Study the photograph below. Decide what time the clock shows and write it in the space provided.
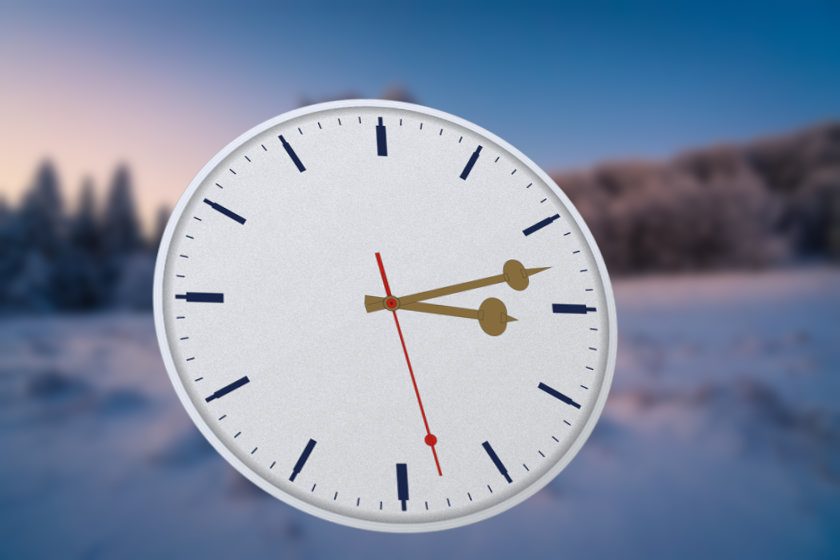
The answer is 3:12:28
